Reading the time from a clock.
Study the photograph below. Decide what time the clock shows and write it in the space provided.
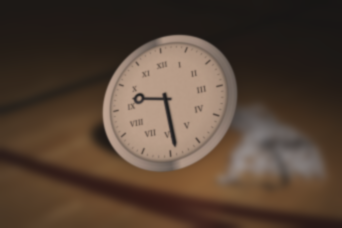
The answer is 9:29
